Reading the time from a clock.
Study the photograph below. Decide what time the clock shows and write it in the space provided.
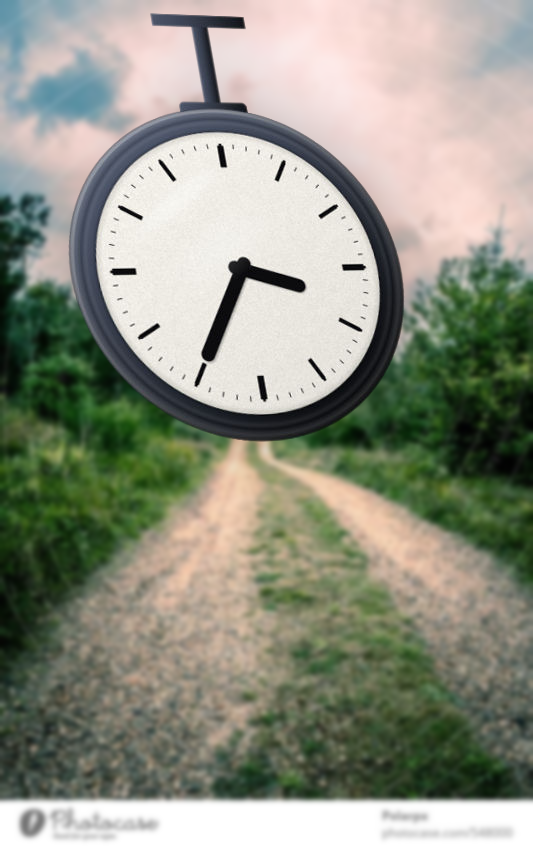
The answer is 3:35
